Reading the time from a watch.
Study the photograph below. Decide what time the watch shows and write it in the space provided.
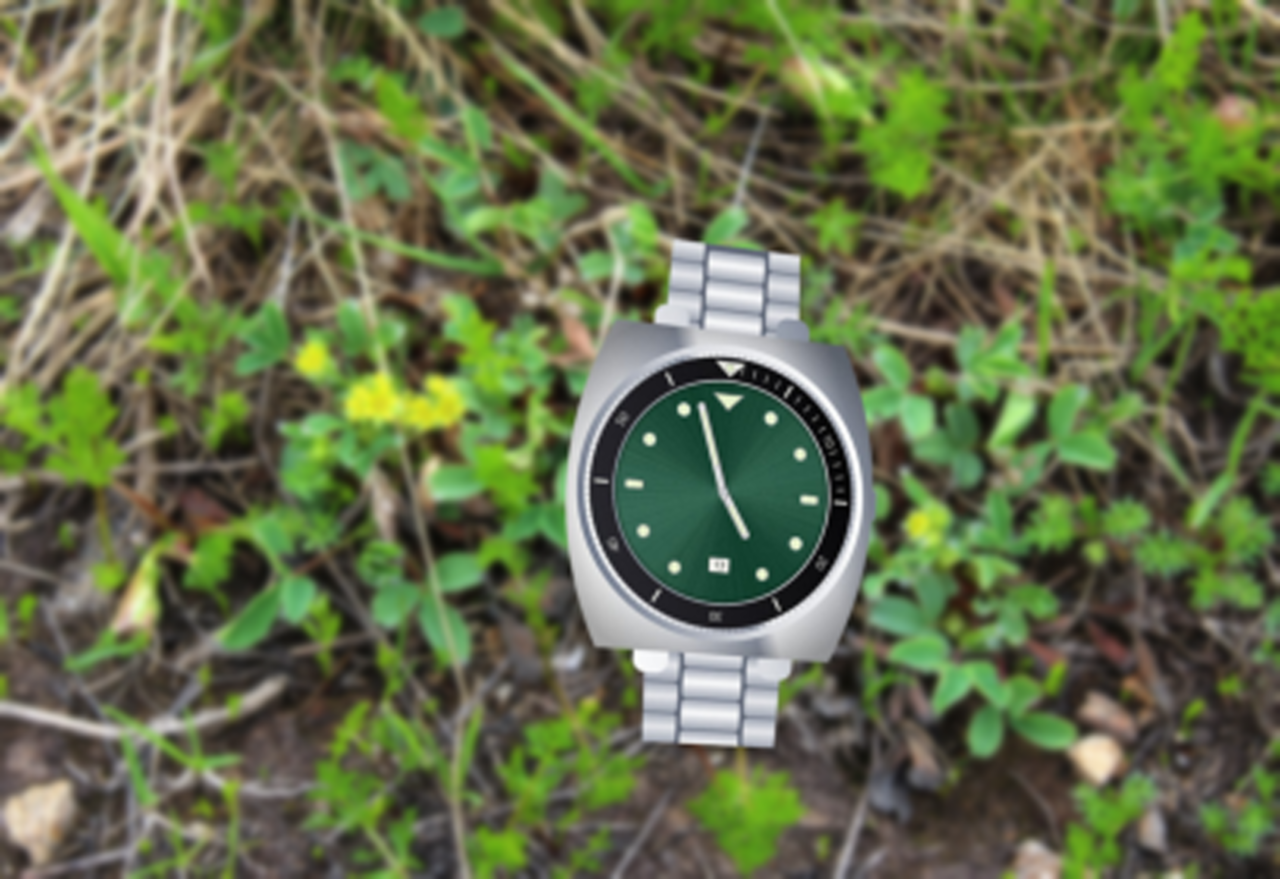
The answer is 4:57
